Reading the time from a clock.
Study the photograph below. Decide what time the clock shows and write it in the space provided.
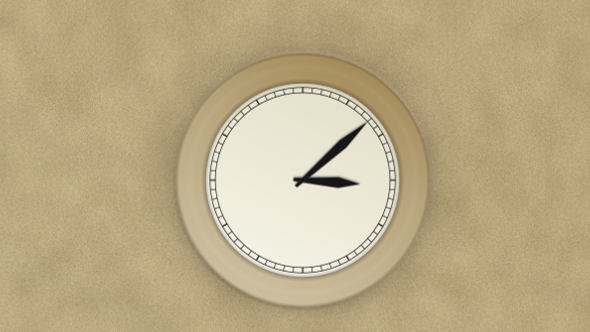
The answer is 3:08
